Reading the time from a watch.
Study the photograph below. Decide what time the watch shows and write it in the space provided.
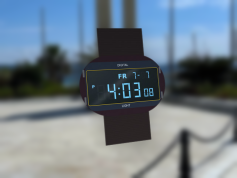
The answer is 4:03:08
